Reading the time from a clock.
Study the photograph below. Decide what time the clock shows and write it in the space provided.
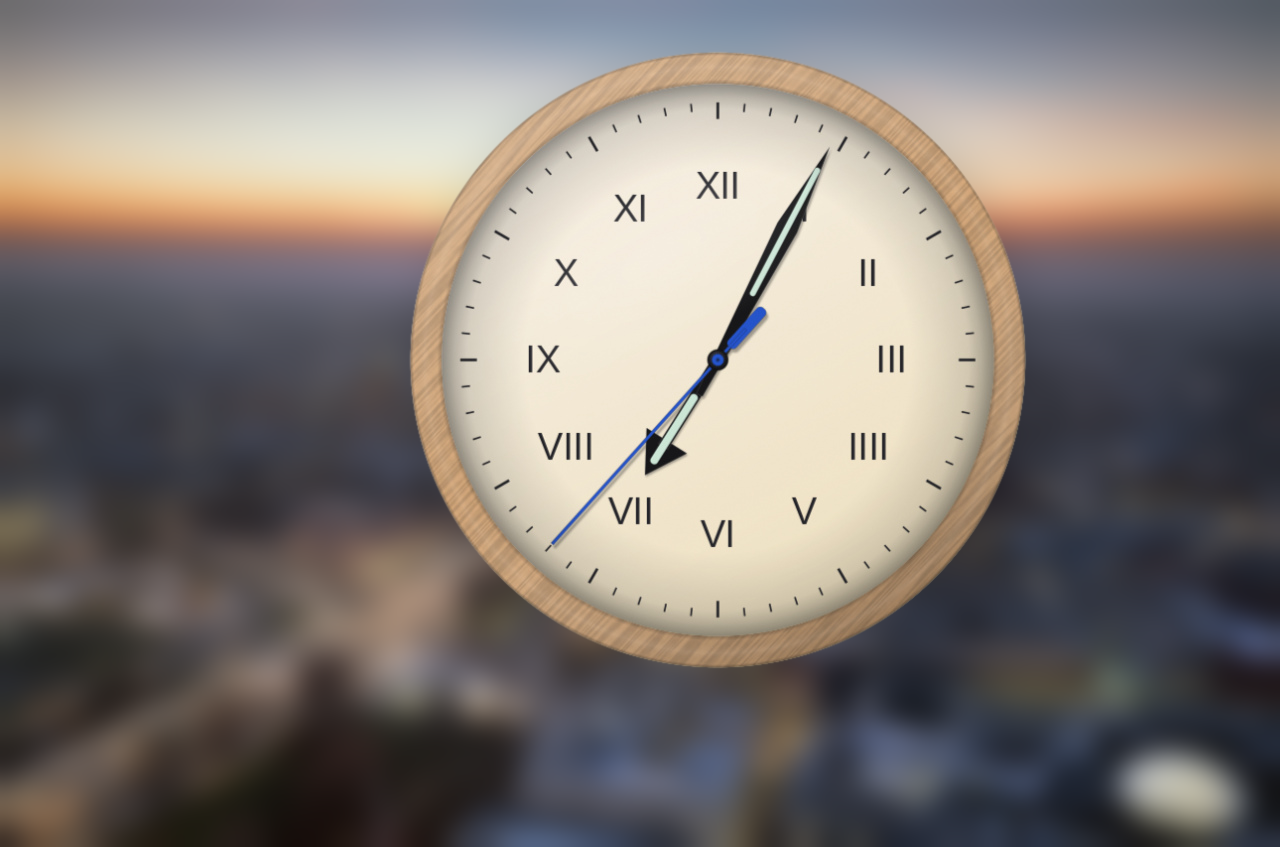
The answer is 7:04:37
